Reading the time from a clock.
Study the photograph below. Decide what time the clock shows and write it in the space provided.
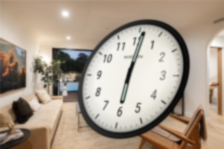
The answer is 6:01
